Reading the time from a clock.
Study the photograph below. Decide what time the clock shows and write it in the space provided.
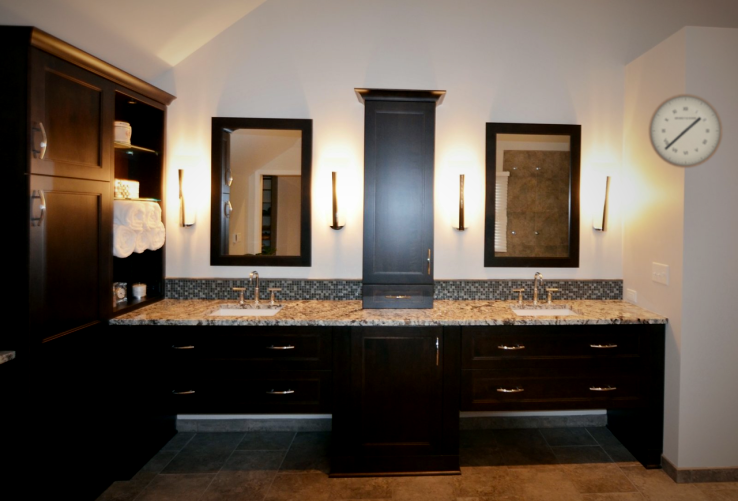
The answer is 1:38
